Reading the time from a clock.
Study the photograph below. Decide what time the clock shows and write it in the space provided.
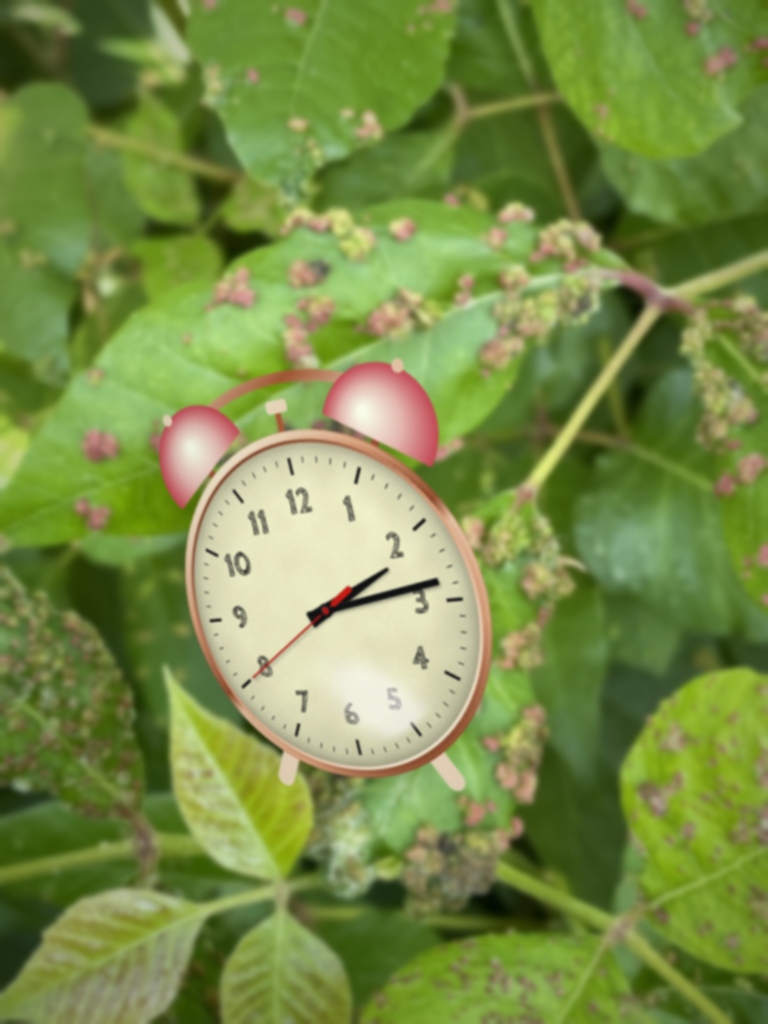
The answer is 2:13:40
